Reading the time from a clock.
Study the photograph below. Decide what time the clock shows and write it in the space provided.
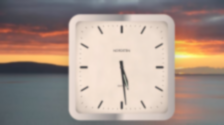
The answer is 5:29
